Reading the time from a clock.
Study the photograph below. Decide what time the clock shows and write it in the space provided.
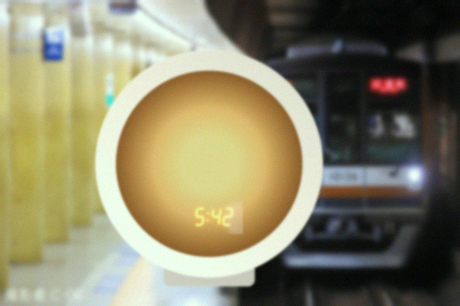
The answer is 5:42
